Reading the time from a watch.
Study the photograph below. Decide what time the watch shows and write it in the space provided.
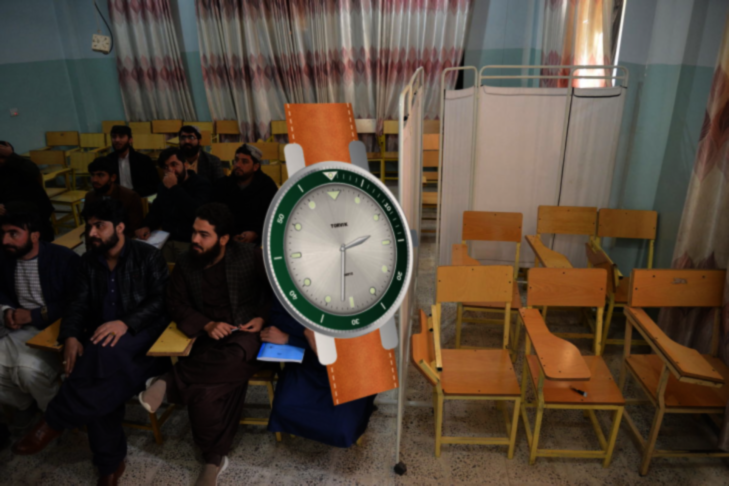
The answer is 2:32
